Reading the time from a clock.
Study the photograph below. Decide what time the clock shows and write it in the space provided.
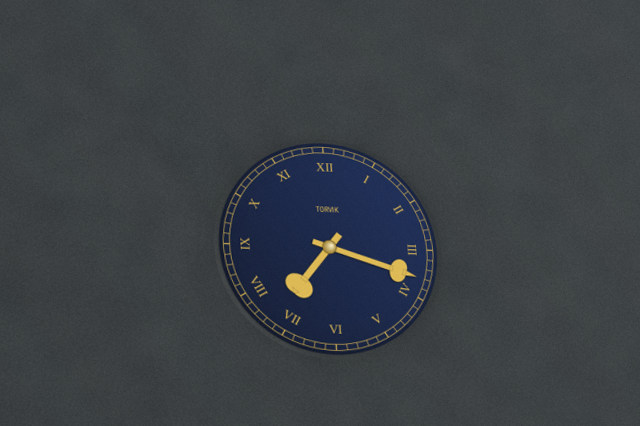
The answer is 7:18
